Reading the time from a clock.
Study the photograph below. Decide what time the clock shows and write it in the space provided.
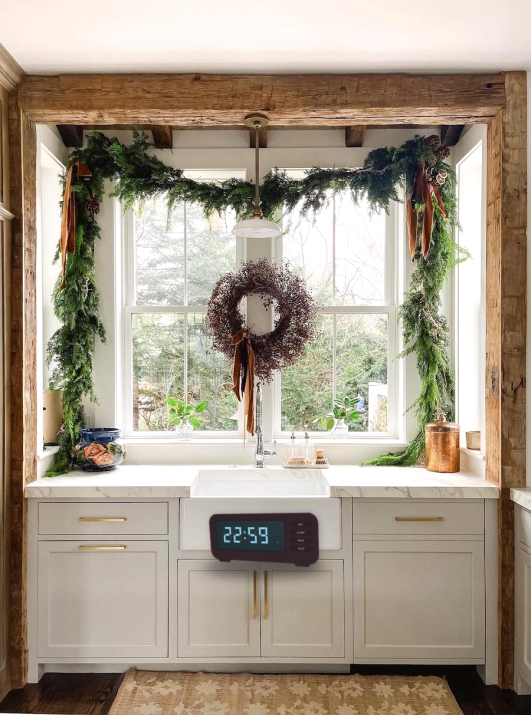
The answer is 22:59
